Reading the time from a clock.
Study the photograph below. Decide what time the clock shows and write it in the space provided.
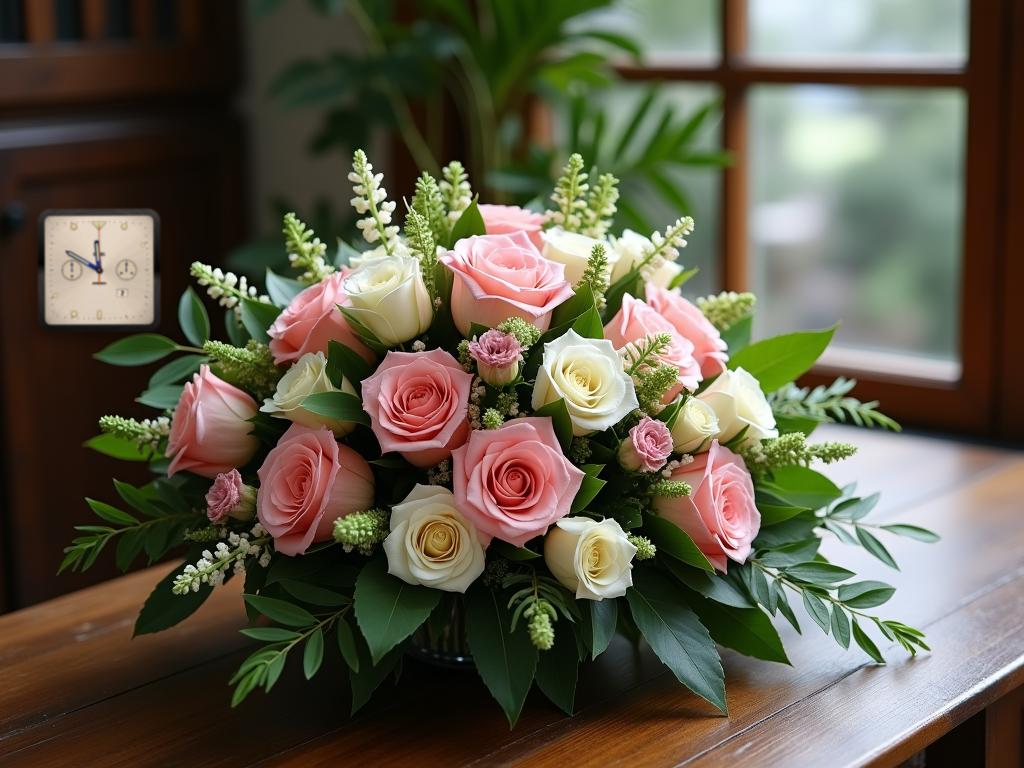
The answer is 11:50
